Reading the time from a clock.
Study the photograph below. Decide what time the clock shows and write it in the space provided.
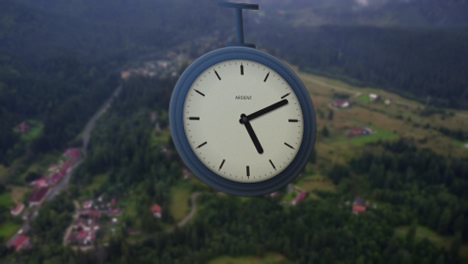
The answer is 5:11
